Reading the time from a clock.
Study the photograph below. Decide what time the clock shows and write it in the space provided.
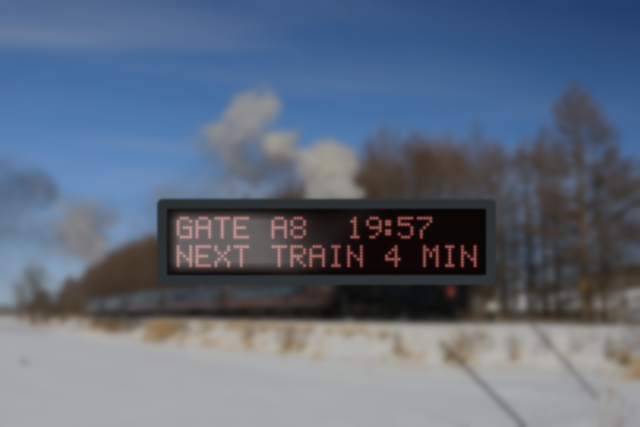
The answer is 19:57
